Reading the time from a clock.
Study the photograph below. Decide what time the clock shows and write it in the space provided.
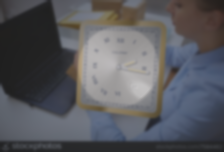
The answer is 2:16
